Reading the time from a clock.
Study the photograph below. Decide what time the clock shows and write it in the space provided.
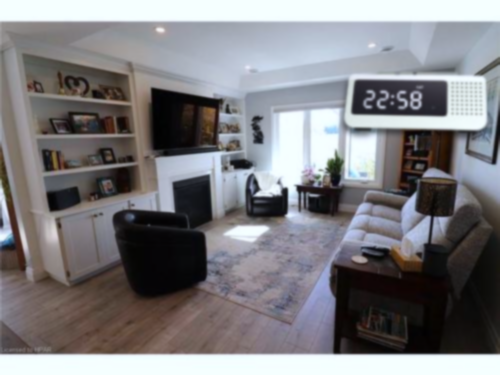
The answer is 22:58
